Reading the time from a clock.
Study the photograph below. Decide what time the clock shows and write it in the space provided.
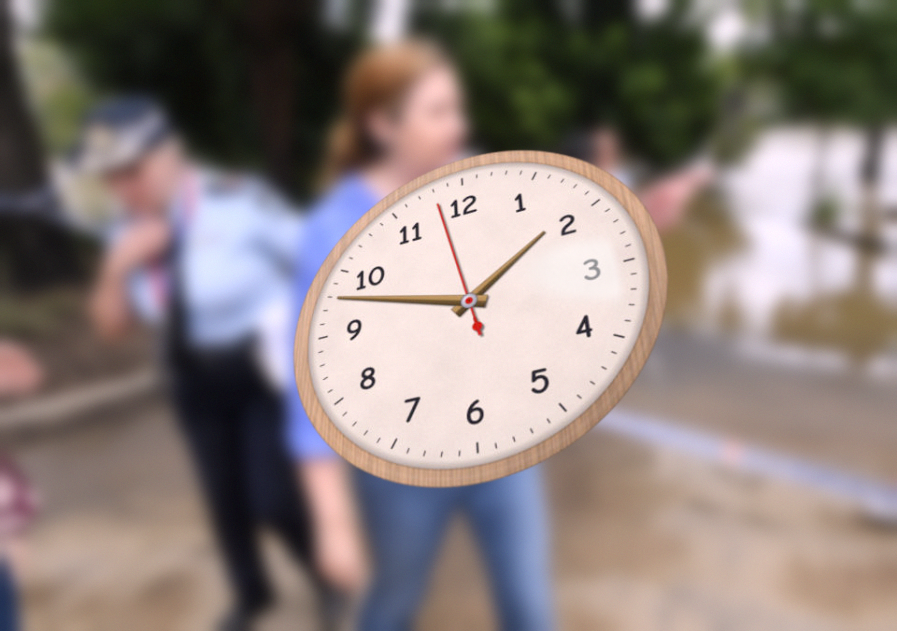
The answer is 1:47:58
